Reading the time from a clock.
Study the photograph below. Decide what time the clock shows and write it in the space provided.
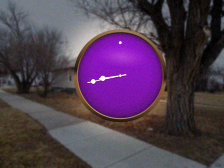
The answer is 8:43
